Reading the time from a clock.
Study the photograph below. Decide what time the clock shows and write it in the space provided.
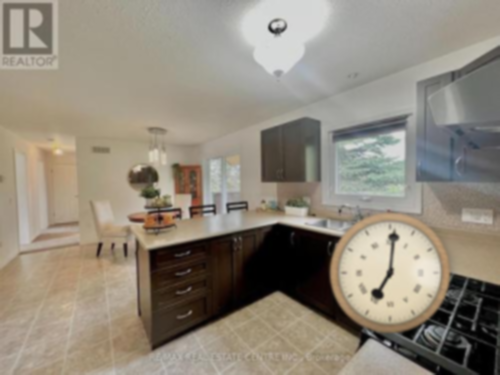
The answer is 7:01
